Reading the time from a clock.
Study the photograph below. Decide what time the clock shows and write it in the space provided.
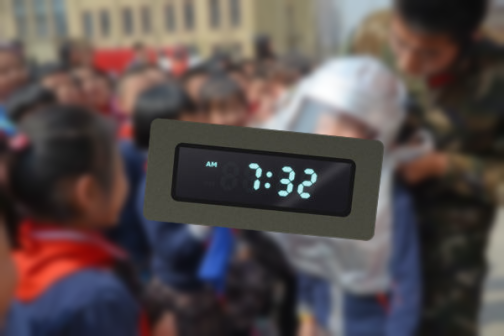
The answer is 7:32
